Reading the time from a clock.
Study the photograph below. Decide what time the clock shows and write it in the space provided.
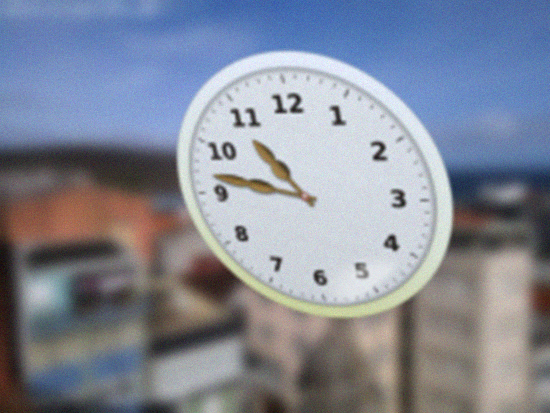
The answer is 10:47
